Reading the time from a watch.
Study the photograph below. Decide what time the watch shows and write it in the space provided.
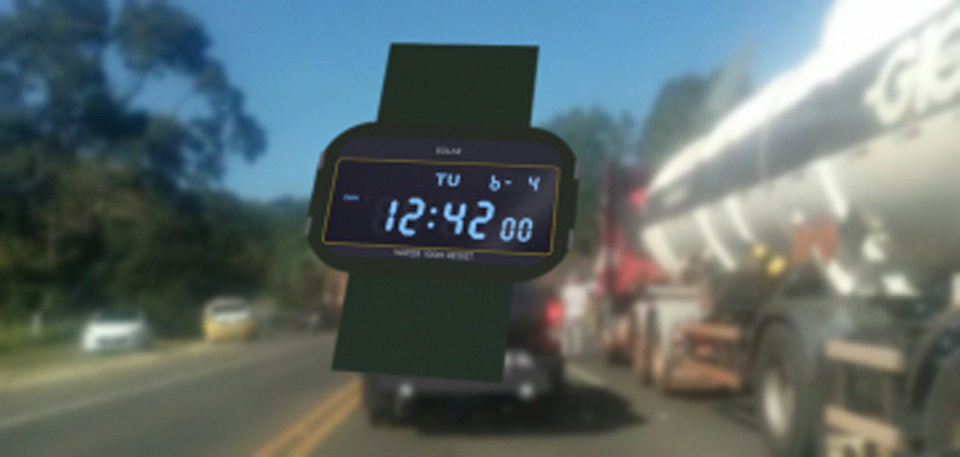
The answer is 12:42:00
